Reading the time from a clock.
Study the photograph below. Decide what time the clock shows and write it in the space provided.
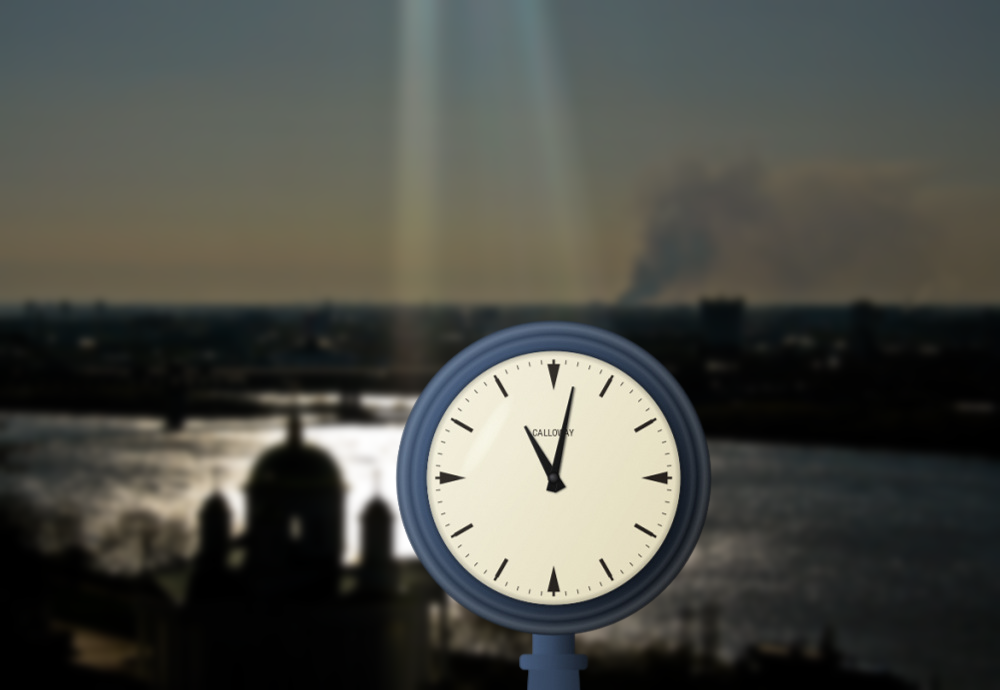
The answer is 11:02
